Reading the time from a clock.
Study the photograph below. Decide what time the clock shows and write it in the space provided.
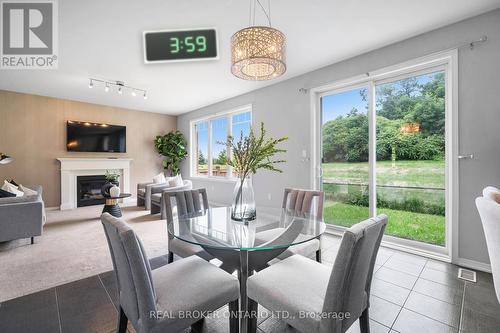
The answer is 3:59
